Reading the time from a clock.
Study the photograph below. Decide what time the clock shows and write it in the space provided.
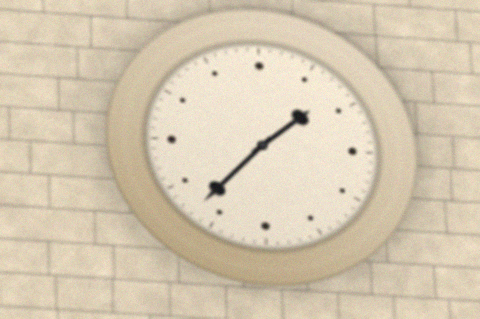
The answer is 1:37
